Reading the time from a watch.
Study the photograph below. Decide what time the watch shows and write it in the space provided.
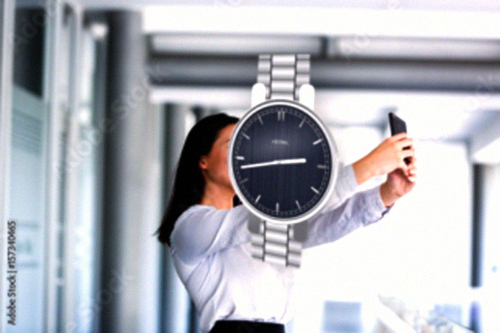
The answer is 2:43
